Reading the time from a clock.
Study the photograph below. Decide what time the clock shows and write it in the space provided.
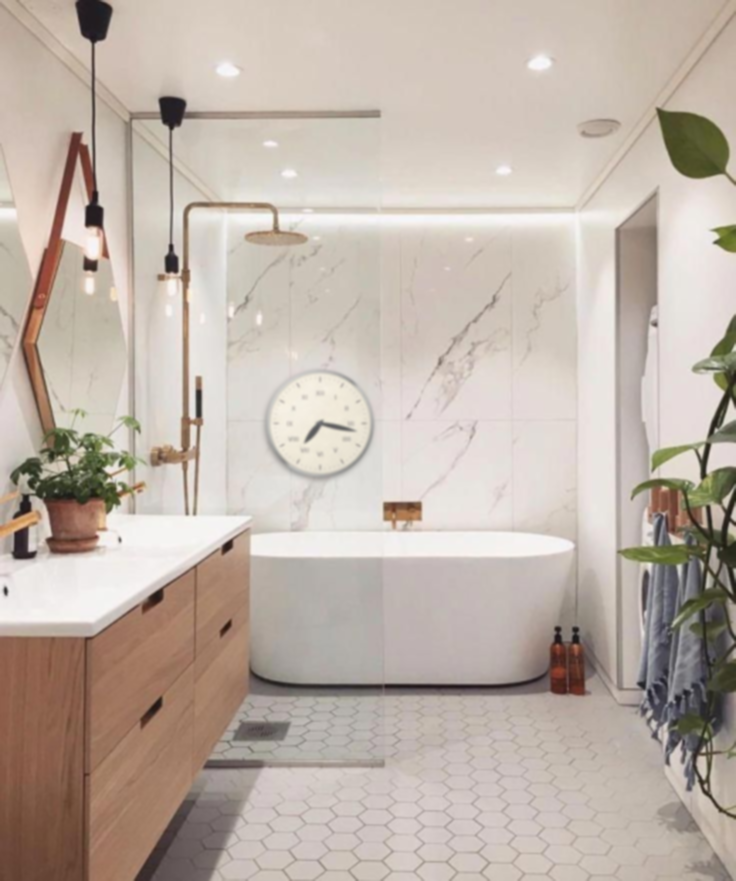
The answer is 7:17
